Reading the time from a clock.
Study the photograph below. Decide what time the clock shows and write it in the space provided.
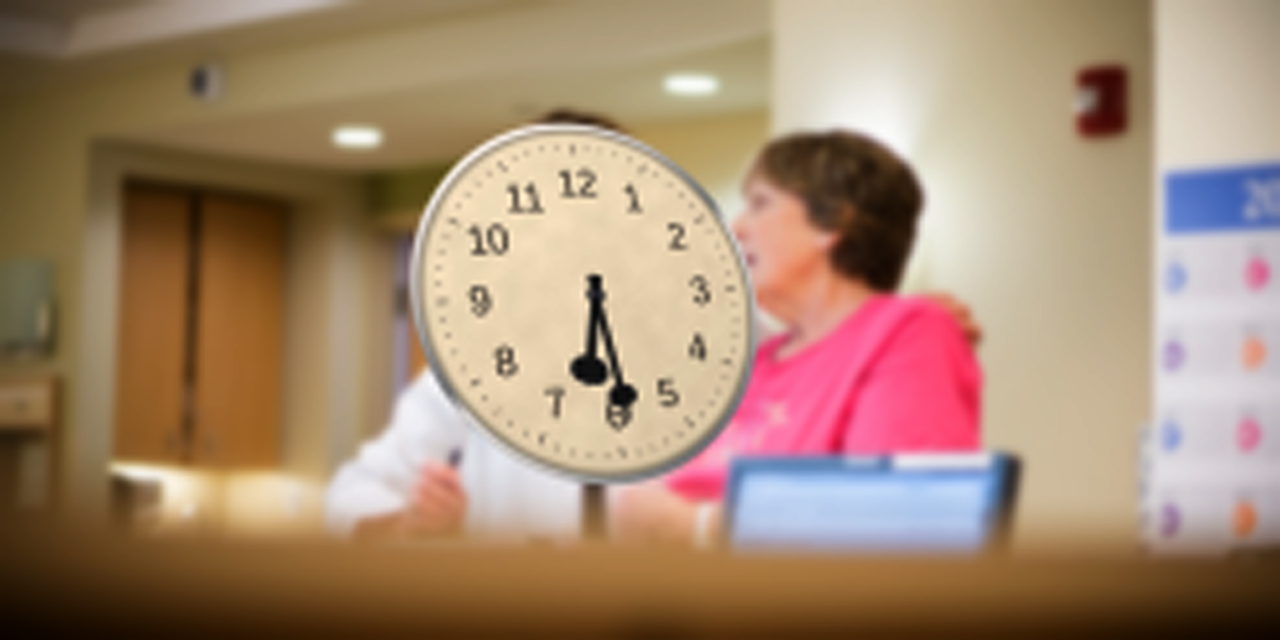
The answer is 6:29
